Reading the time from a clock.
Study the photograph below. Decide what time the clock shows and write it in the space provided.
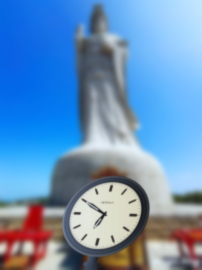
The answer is 6:50
